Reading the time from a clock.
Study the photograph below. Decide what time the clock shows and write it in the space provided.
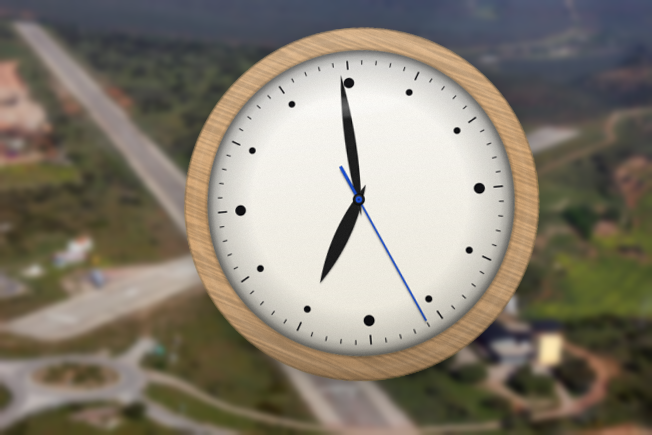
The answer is 6:59:26
